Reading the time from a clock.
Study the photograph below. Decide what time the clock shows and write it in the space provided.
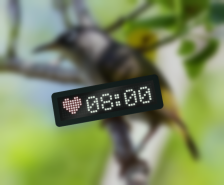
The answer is 8:00
